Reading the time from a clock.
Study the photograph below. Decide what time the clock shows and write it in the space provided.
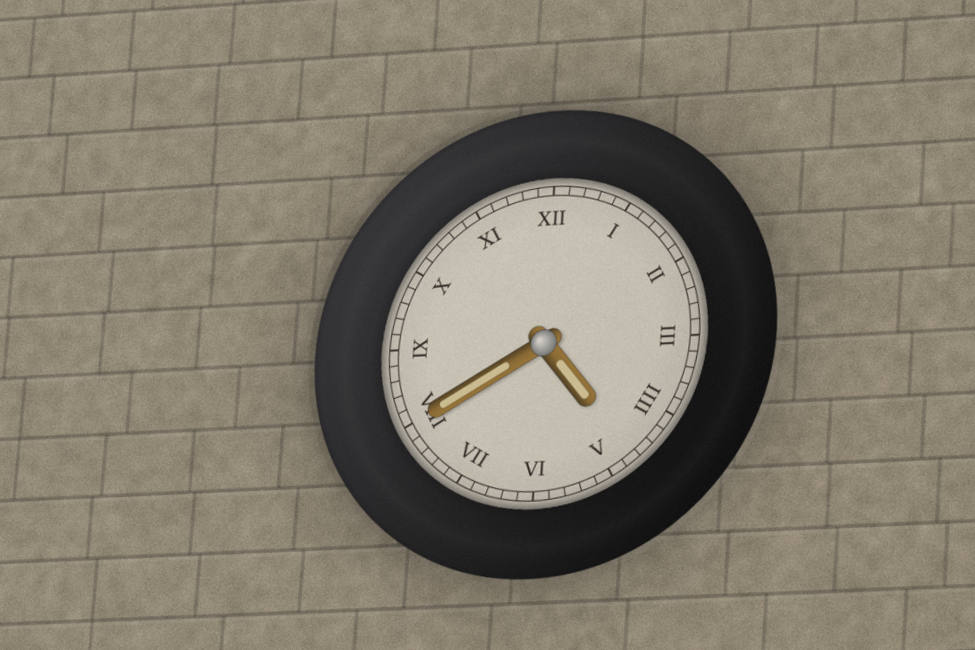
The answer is 4:40
